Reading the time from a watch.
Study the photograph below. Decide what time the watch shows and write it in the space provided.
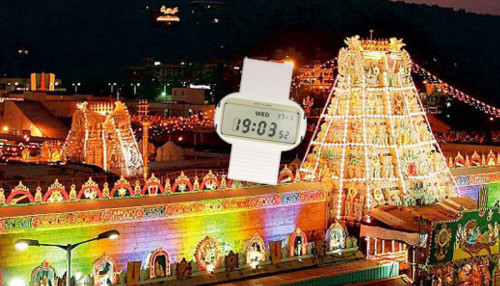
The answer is 19:03
